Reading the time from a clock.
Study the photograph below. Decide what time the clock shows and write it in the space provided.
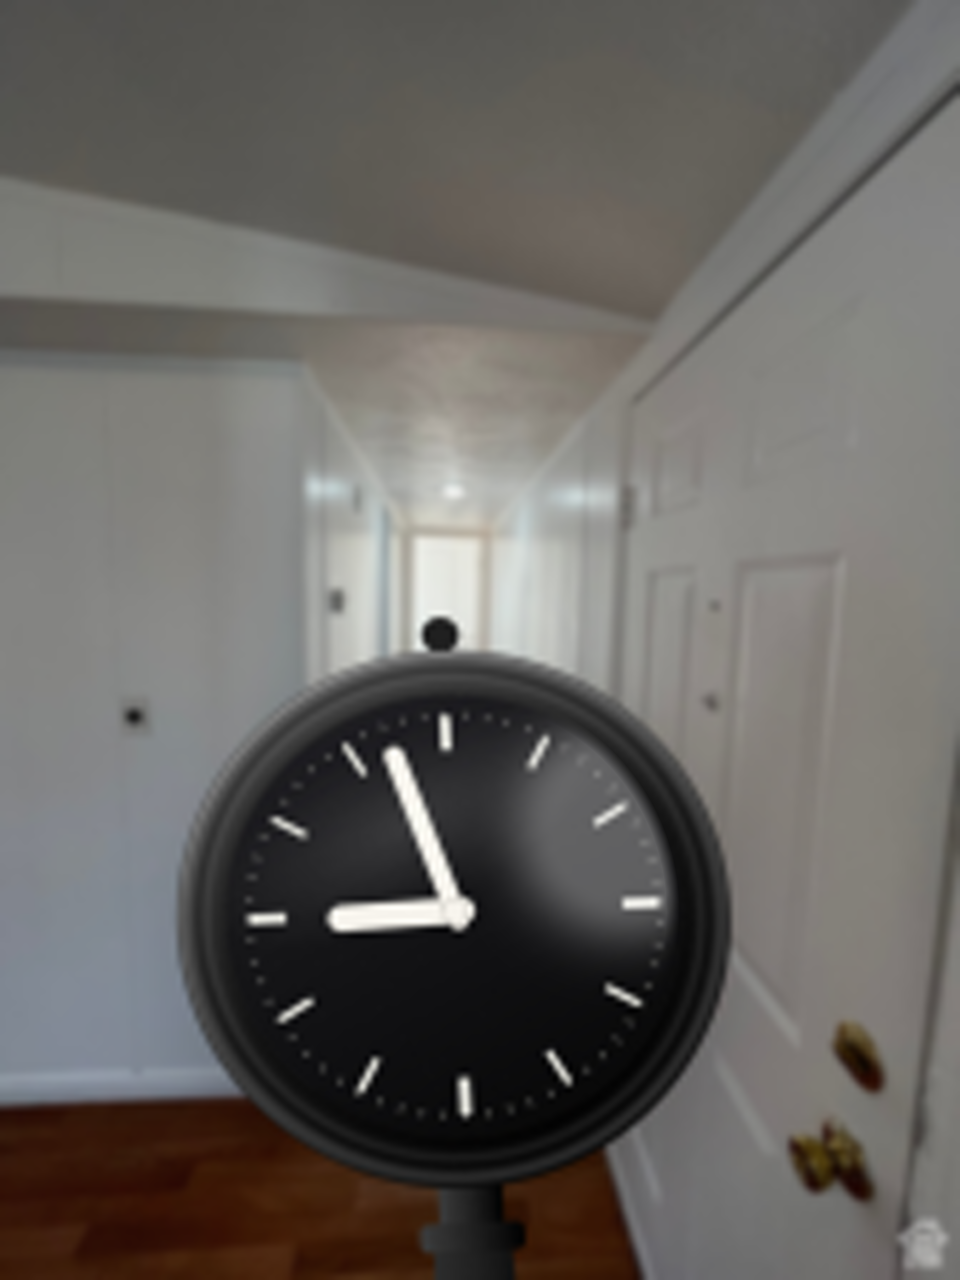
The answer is 8:57
